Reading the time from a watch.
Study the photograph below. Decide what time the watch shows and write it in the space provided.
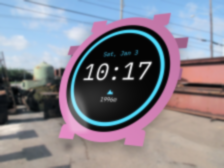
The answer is 10:17
